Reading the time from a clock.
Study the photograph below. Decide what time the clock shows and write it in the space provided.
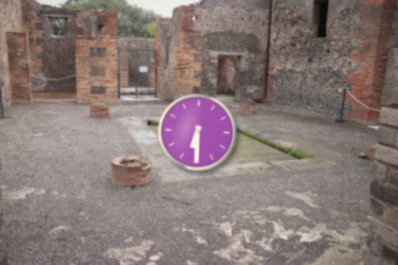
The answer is 6:30
